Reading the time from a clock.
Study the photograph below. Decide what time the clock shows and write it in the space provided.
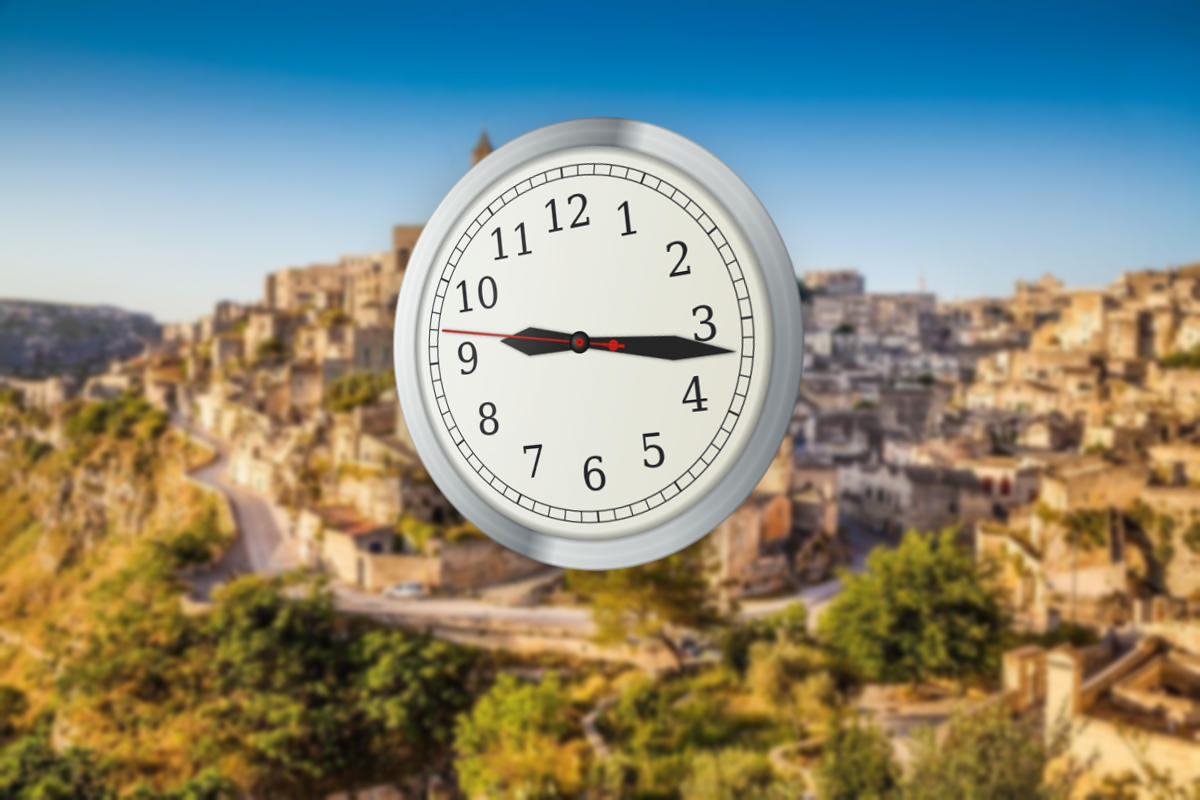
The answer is 9:16:47
